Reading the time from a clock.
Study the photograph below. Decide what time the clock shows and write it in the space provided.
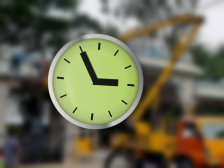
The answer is 2:55
